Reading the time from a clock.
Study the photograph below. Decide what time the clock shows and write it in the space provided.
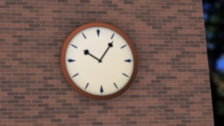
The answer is 10:06
